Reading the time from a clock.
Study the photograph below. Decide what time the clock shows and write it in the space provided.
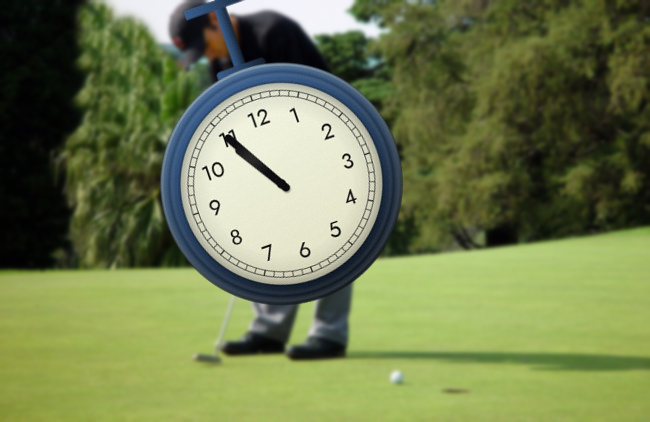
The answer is 10:55
